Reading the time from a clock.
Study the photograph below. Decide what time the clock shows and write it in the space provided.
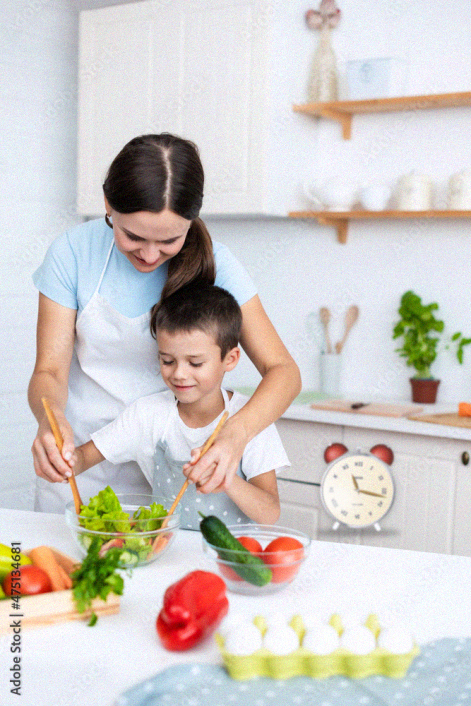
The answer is 11:17
